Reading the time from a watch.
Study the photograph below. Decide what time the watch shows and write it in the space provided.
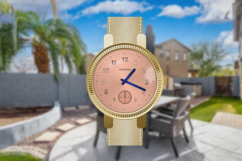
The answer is 1:19
